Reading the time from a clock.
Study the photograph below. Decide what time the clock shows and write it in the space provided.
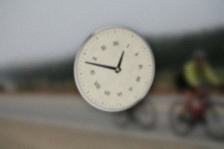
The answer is 12:48
